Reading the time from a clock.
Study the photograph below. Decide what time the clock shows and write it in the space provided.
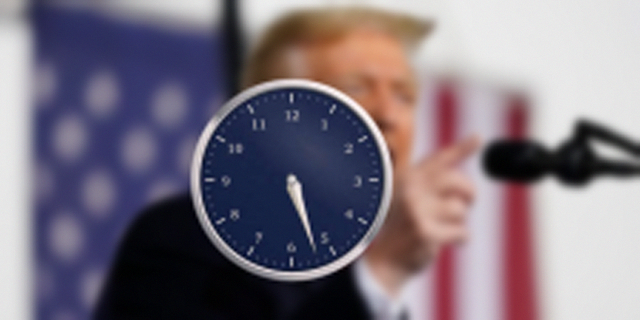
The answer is 5:27
